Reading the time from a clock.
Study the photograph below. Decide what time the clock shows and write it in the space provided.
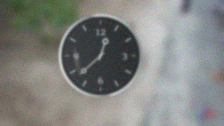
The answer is 12:38
